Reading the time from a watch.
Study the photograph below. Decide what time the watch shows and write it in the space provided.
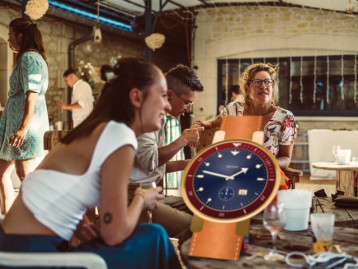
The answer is 1:47
